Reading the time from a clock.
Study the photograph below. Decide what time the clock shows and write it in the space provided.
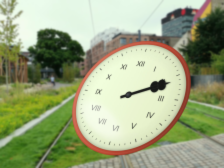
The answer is 2:11
